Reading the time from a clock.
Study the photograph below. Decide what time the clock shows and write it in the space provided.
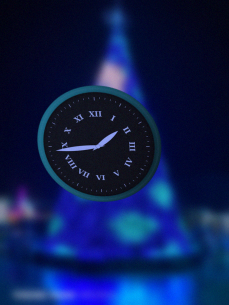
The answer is 1:44
